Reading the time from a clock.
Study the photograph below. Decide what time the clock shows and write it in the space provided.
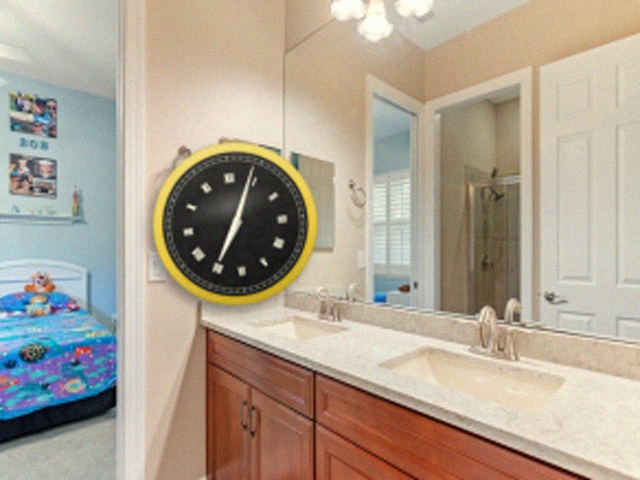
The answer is 7:04
